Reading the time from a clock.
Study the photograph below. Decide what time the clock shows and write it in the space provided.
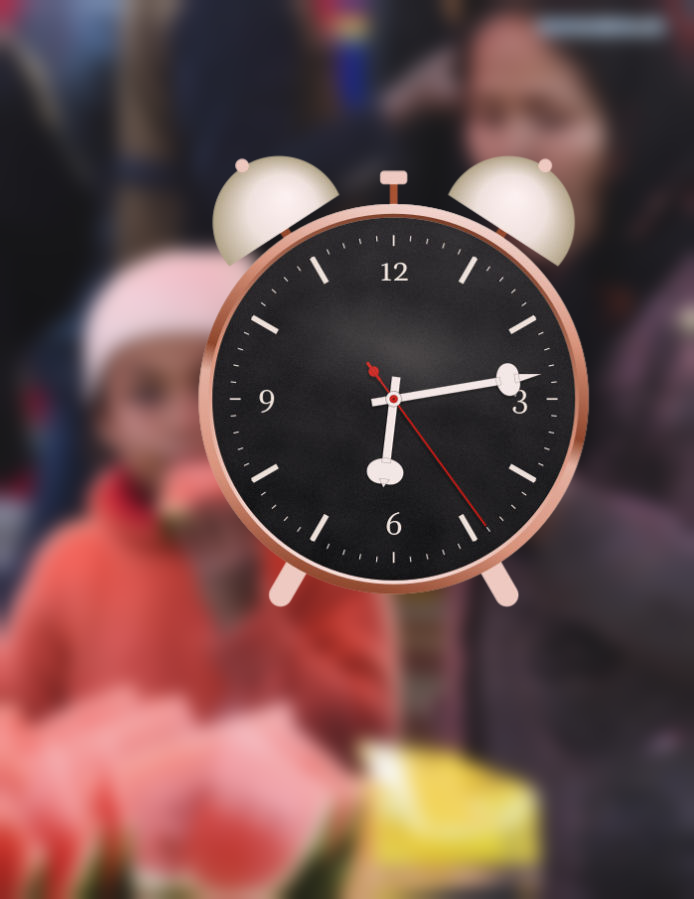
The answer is 6:13:24
